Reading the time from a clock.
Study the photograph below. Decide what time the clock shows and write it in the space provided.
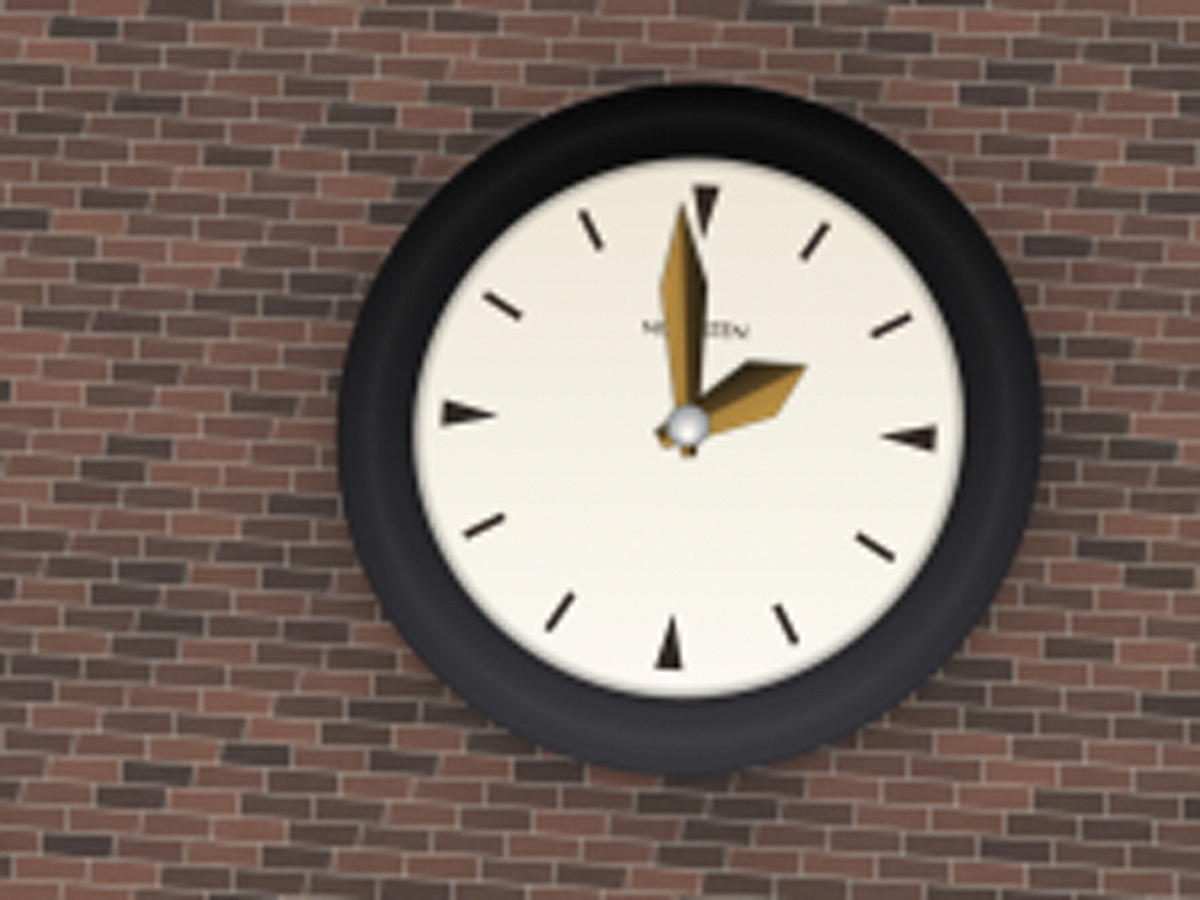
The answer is 1:59
